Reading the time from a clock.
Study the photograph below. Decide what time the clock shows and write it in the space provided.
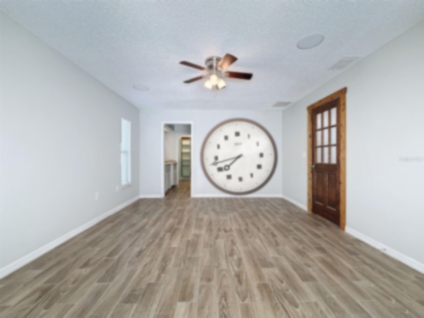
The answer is 7:43
